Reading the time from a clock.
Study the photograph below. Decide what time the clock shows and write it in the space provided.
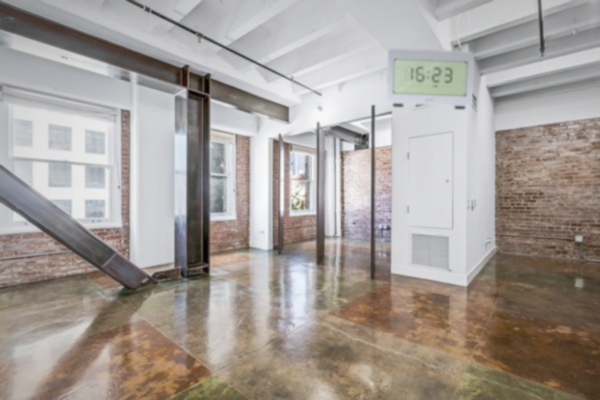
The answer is 16:23
